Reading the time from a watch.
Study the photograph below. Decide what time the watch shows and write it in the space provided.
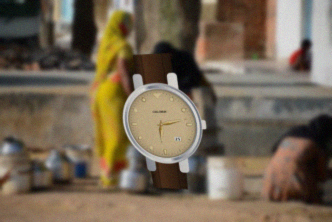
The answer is 6:13
